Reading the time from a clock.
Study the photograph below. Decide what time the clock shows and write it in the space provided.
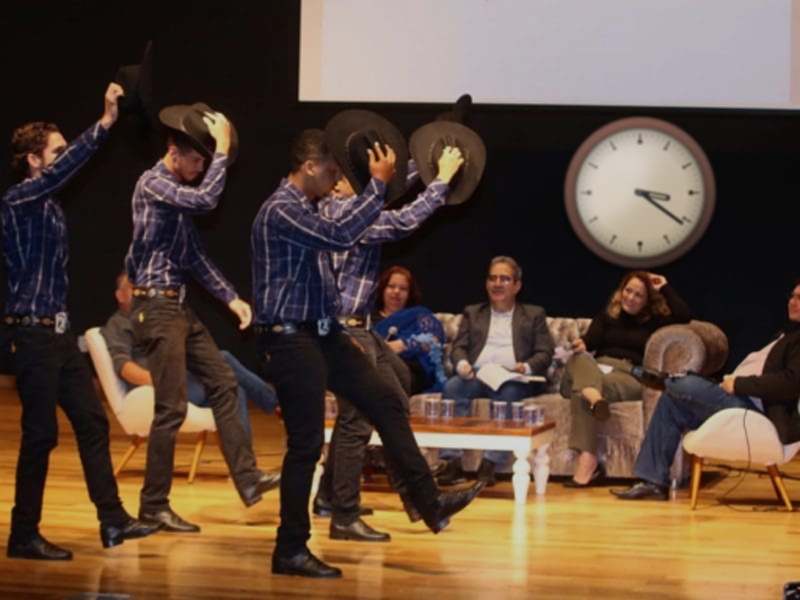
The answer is 3:21
